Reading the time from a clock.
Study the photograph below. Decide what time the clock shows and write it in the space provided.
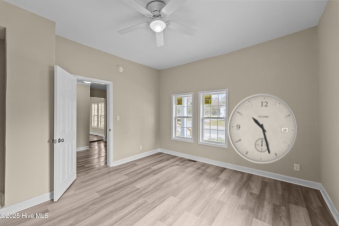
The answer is 10:27
